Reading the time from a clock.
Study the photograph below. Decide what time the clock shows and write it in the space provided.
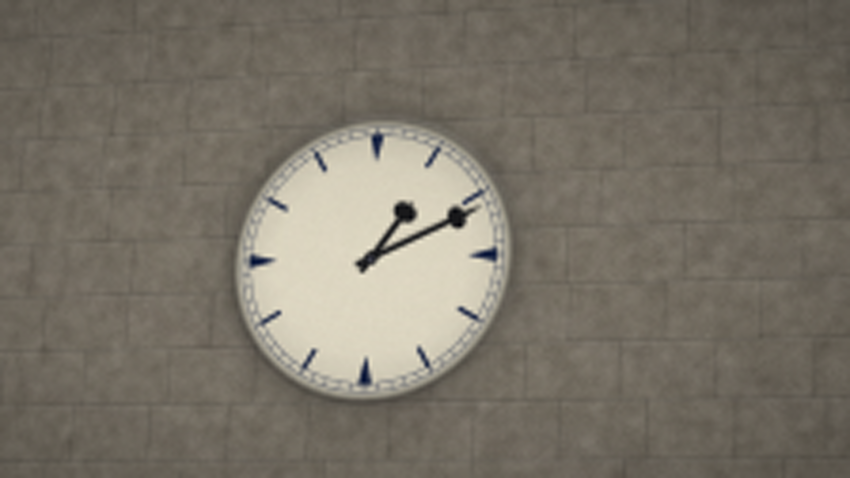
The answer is 1:11
